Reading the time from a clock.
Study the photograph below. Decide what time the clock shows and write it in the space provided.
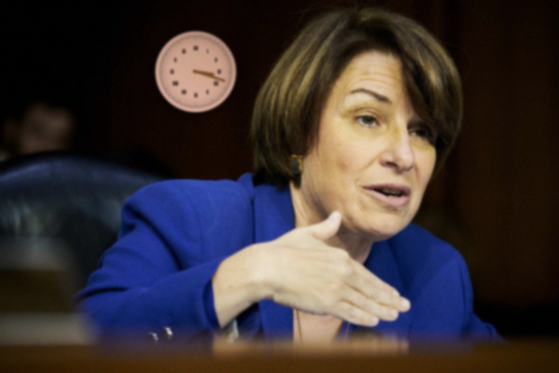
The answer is 3:18
